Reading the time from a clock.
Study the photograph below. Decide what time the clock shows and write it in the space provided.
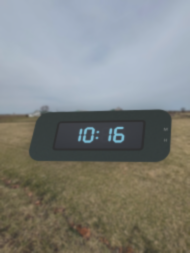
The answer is 10:16
